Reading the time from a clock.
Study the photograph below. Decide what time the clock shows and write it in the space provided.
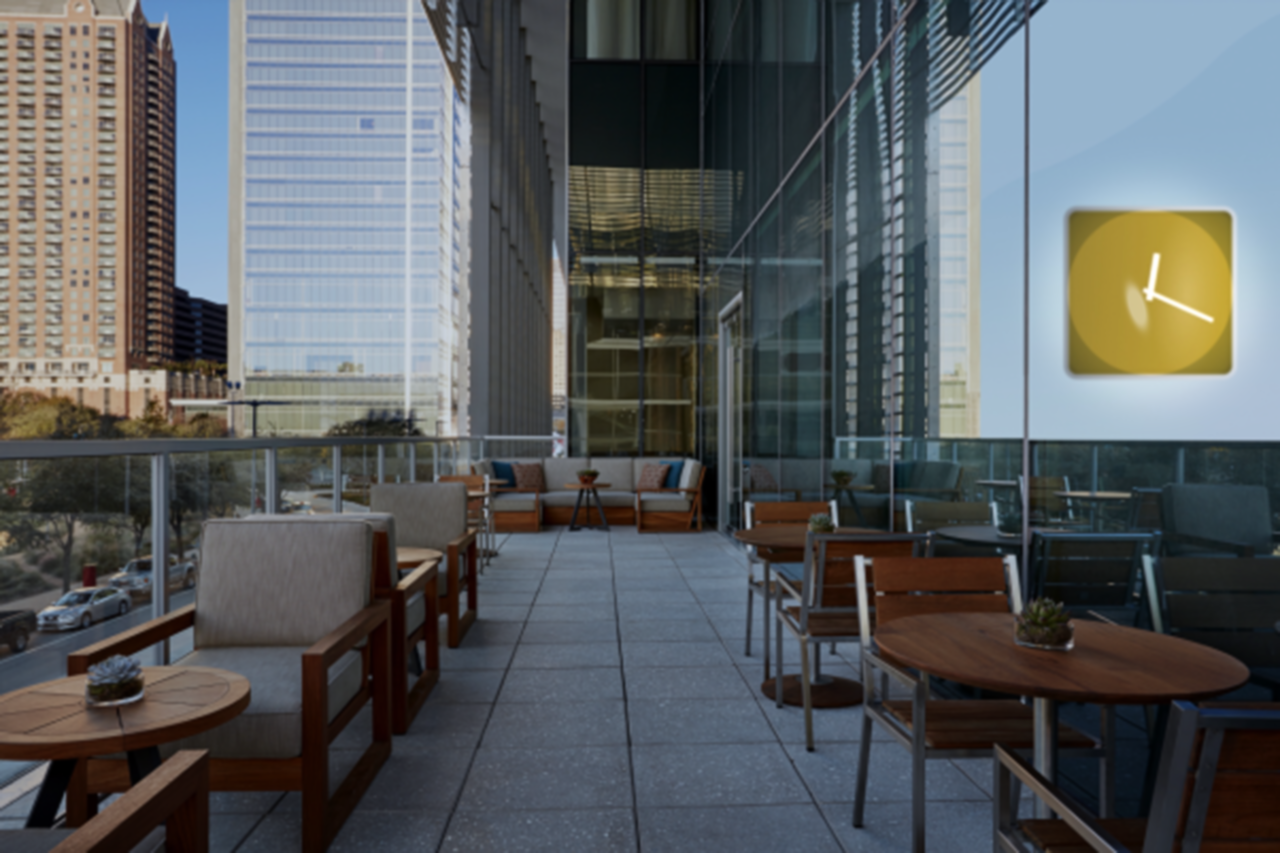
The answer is 12:19
